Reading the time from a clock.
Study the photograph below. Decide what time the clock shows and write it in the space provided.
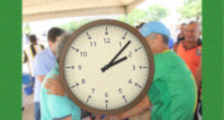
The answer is 2:07
